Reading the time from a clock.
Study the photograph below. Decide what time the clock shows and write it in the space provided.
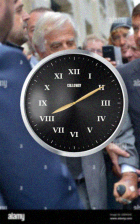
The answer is 8:10
